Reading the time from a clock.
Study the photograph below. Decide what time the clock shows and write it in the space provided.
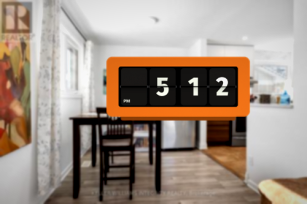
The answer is 5:12
